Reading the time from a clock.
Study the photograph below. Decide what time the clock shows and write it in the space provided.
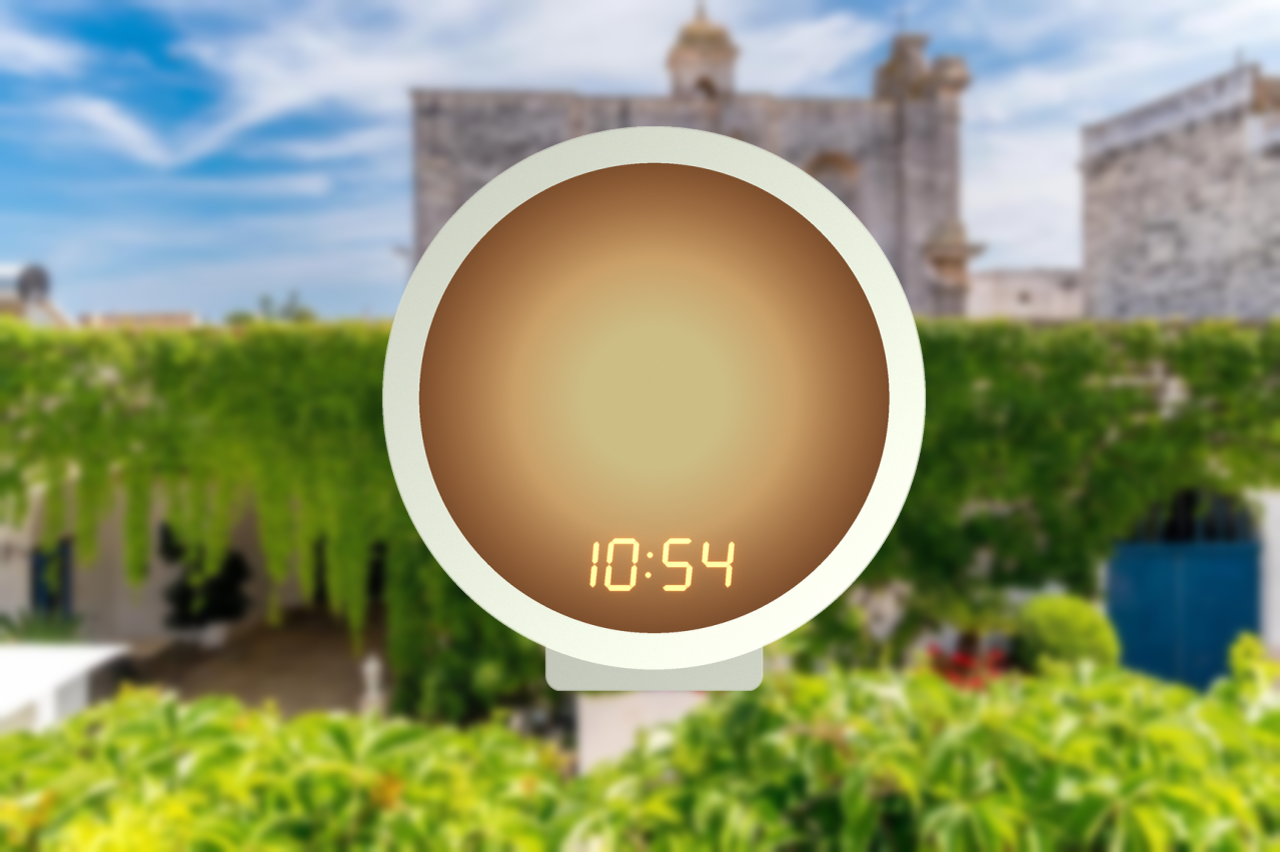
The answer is 10:54
